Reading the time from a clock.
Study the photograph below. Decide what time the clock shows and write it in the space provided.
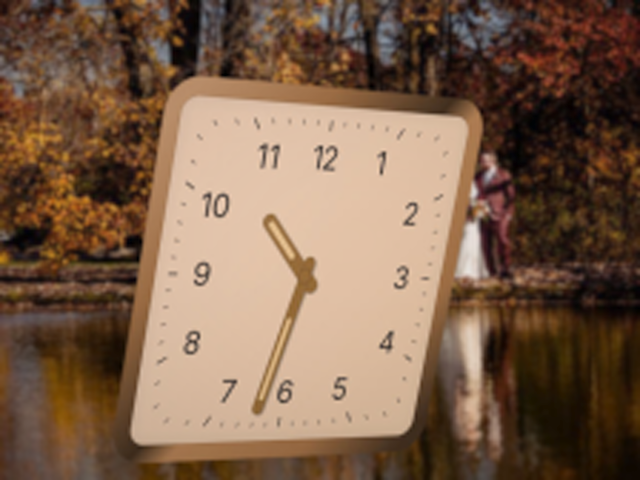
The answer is 10:32
